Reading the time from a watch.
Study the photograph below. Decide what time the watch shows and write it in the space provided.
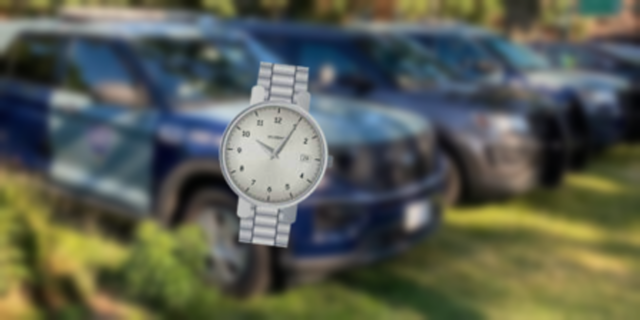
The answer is 10:05
